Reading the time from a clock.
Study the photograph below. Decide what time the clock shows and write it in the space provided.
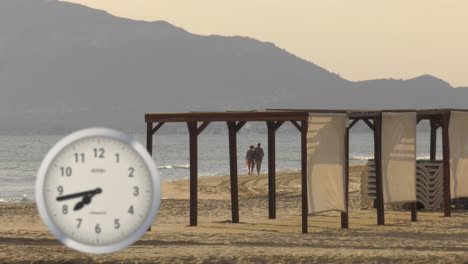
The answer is 7:43
